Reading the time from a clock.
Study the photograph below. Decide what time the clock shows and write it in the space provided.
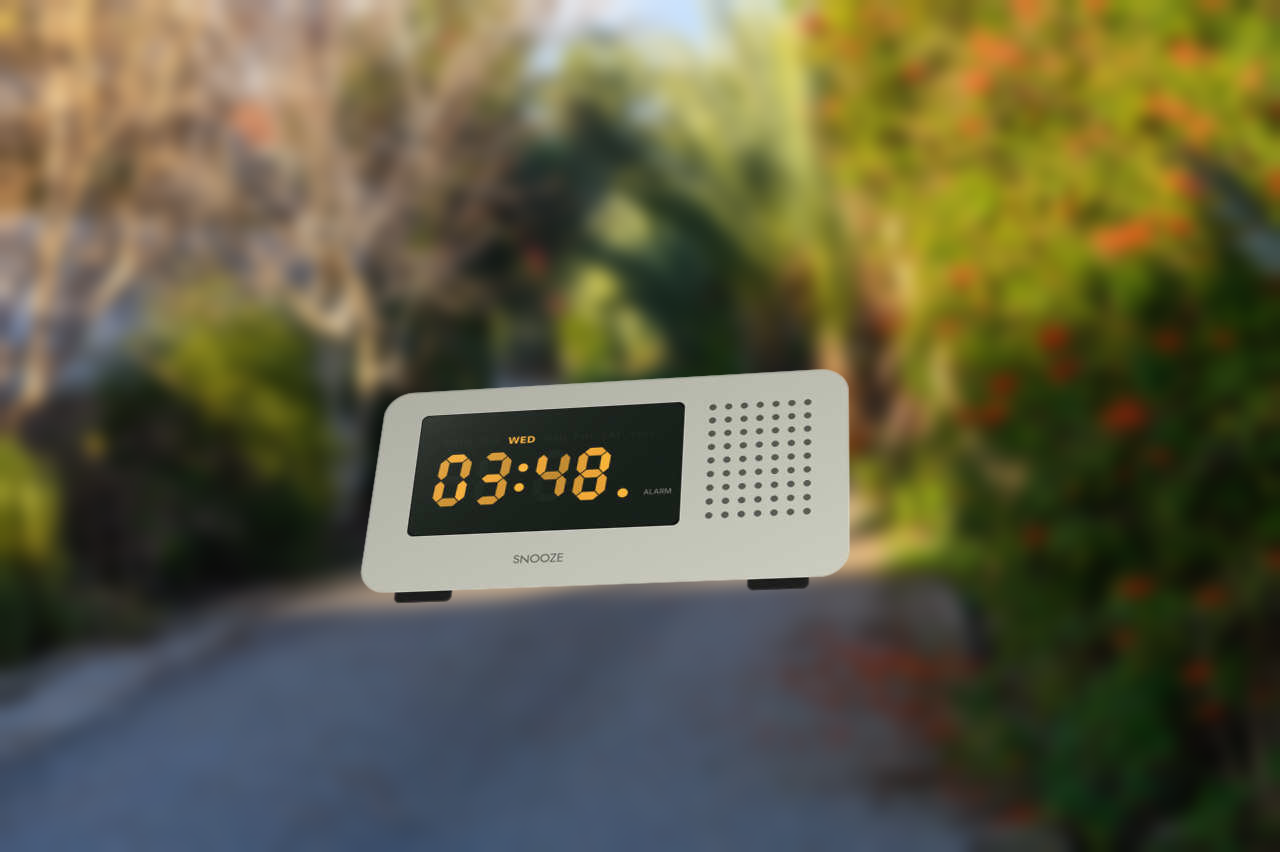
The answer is 3:48
